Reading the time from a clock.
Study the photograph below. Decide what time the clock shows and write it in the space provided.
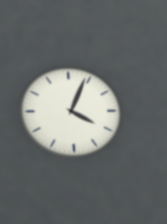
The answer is 4:04
